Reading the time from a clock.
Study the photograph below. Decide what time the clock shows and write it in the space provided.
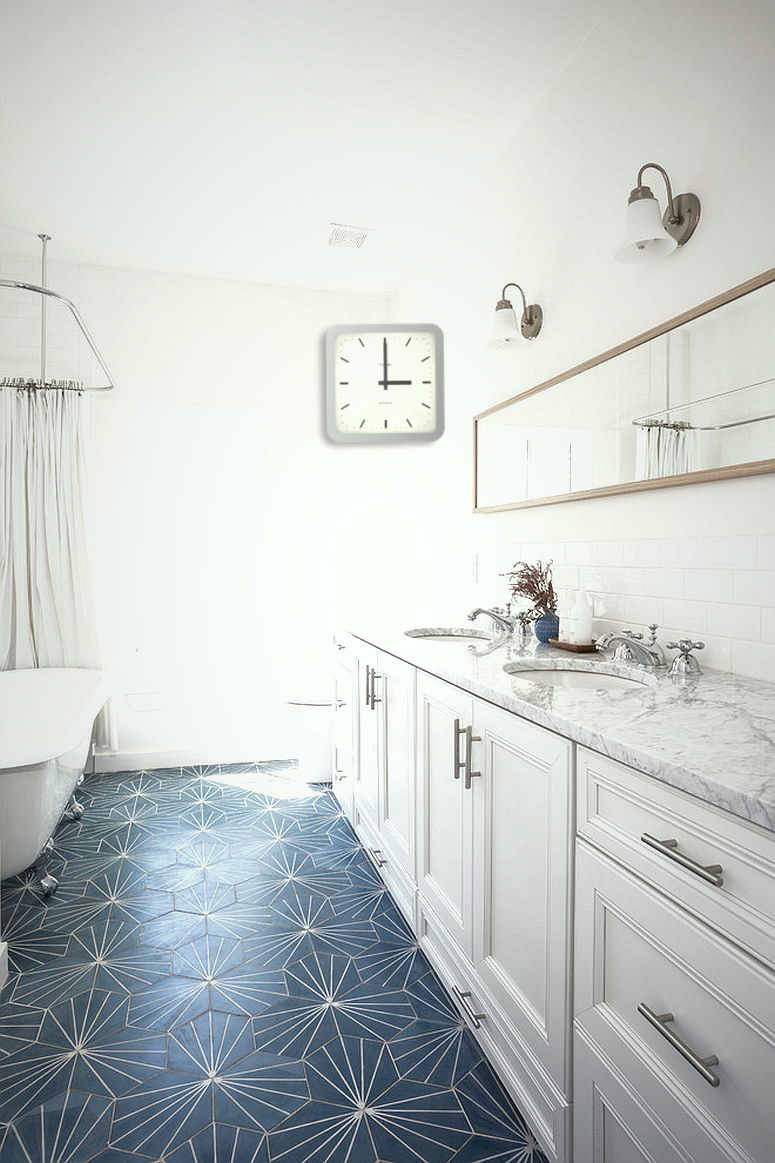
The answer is 3:00
